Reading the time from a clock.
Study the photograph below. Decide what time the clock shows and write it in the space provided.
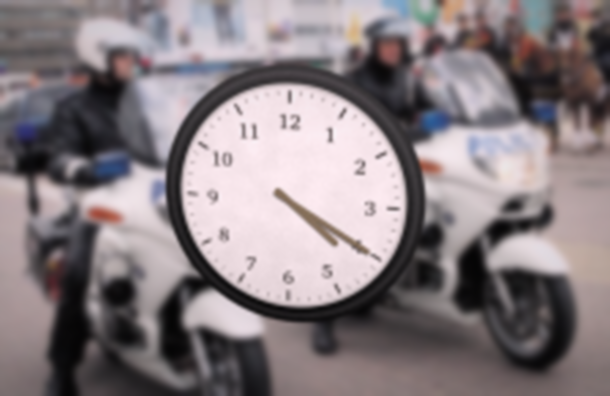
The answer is 4:20
